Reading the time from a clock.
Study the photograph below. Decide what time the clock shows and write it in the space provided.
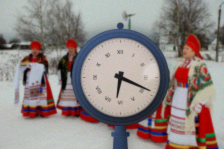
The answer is 6:19
